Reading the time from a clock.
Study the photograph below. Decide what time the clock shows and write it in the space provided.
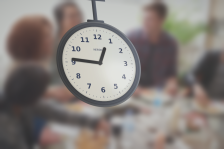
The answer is 12:46
